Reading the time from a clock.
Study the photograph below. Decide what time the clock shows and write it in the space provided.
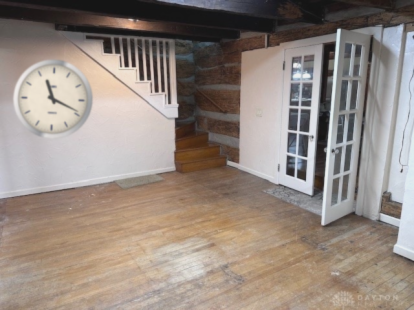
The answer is 11:19
